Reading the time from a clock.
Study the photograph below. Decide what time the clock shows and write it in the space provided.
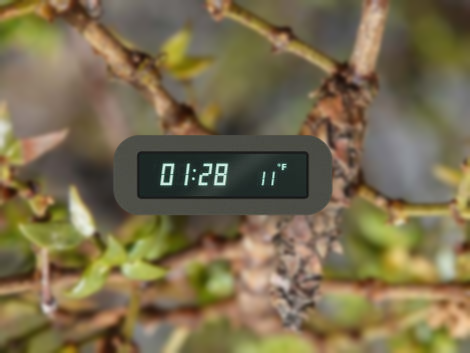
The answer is 1:28
